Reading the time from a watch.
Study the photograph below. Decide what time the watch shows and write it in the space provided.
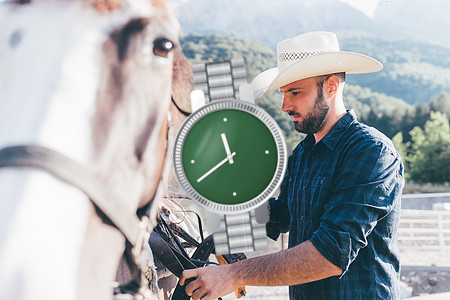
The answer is 11:40
